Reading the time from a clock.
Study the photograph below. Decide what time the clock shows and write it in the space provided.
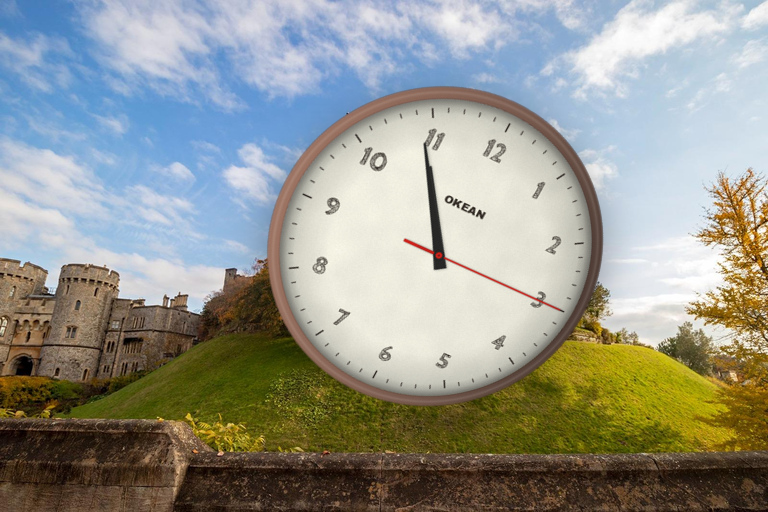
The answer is 10:54:15
